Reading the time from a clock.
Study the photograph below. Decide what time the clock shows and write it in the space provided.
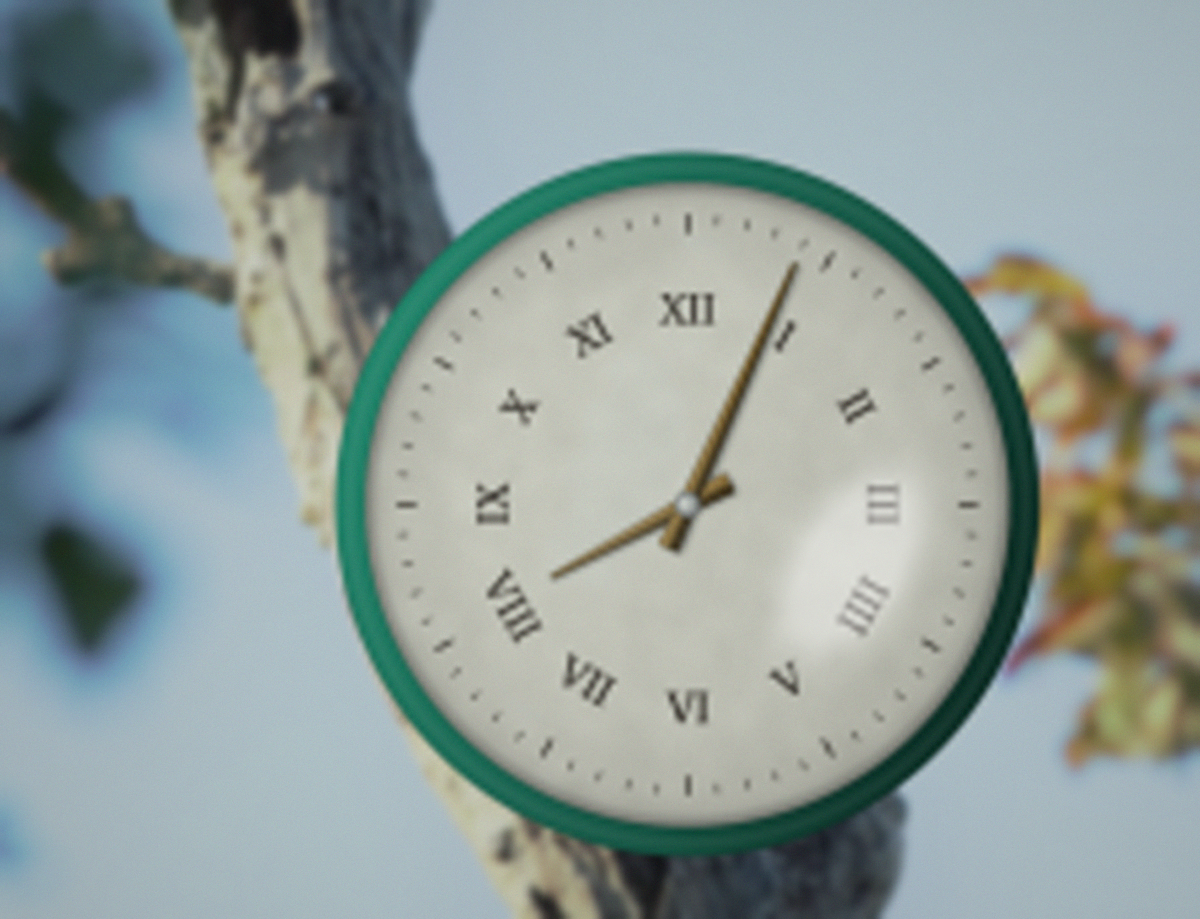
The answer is 8:04
